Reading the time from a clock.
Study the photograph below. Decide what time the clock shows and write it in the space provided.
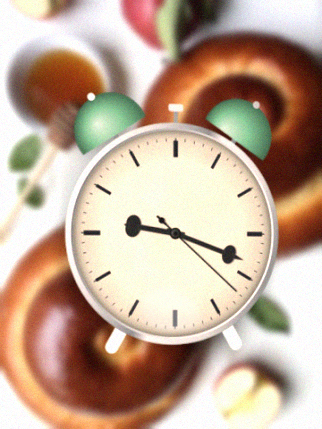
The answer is 9:18:22
